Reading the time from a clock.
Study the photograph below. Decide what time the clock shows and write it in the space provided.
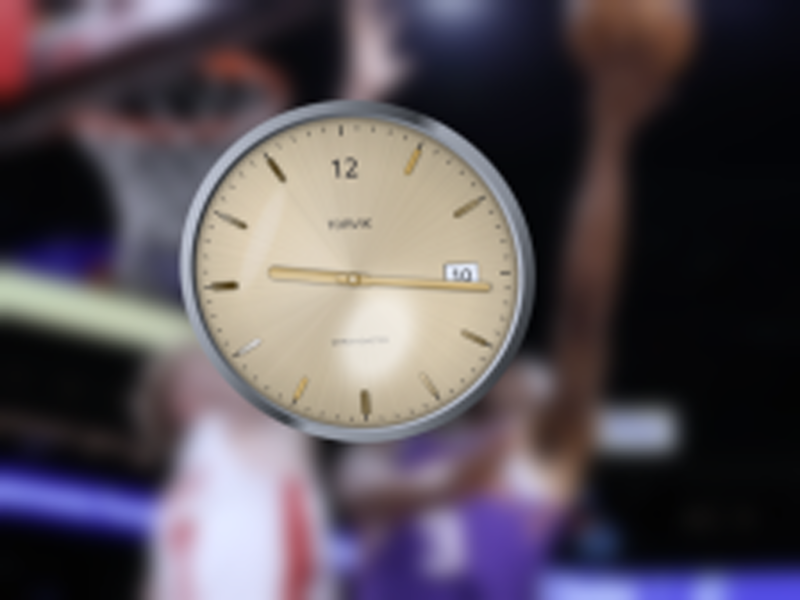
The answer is 9:16
